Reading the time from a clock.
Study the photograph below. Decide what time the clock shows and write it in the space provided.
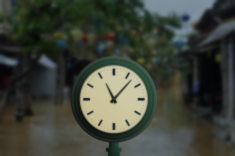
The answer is 11:07
